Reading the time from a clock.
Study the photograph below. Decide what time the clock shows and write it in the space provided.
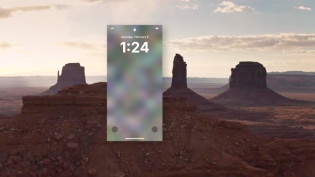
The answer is 1:24
